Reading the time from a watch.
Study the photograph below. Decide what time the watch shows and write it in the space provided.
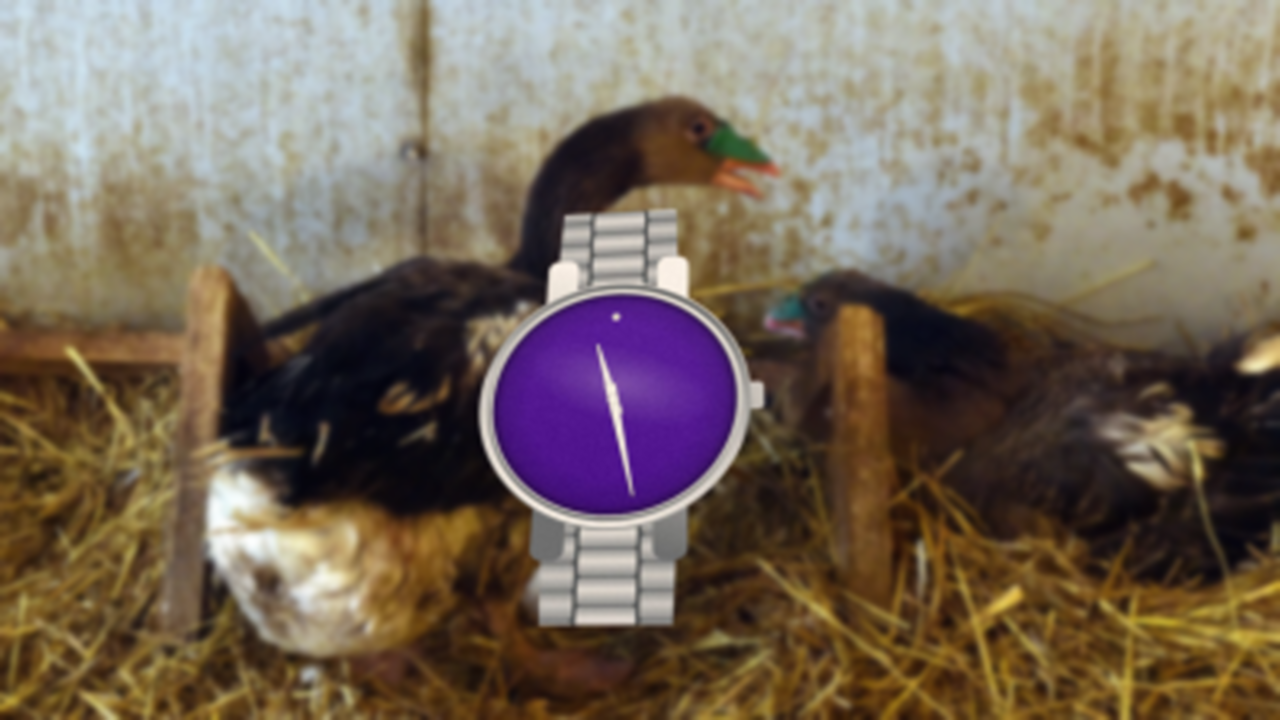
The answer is 11:28
